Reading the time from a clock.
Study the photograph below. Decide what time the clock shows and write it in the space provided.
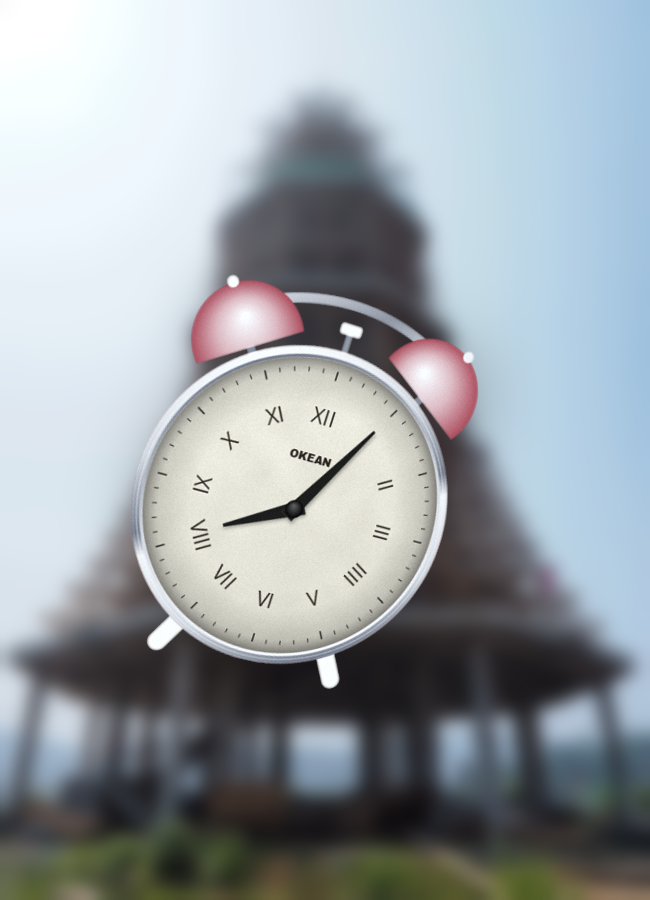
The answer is 8:05
